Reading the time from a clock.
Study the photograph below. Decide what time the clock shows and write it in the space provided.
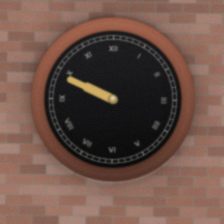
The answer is 9:49
